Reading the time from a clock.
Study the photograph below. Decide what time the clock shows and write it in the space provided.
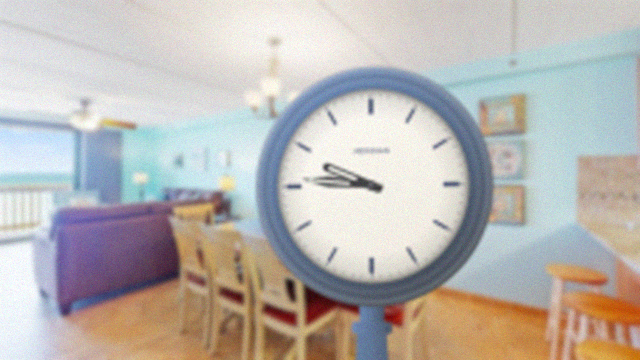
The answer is 9:46
